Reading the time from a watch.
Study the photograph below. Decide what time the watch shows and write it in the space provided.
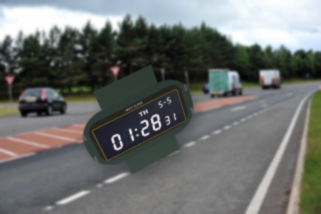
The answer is 1:28
